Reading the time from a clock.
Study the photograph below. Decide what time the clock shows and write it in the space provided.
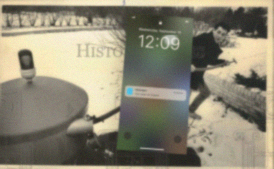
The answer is 12:09
